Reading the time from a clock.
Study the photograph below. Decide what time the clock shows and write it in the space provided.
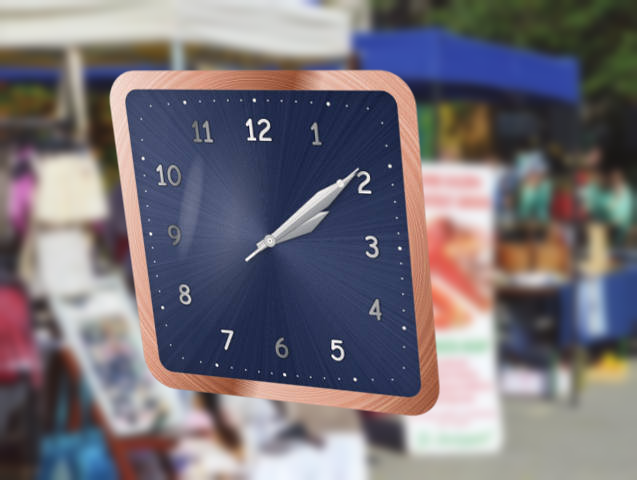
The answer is 2:09:09
